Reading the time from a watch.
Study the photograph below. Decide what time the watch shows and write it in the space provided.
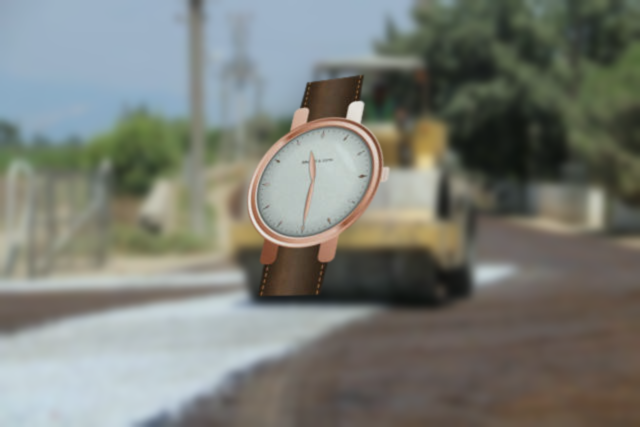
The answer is 11:30
